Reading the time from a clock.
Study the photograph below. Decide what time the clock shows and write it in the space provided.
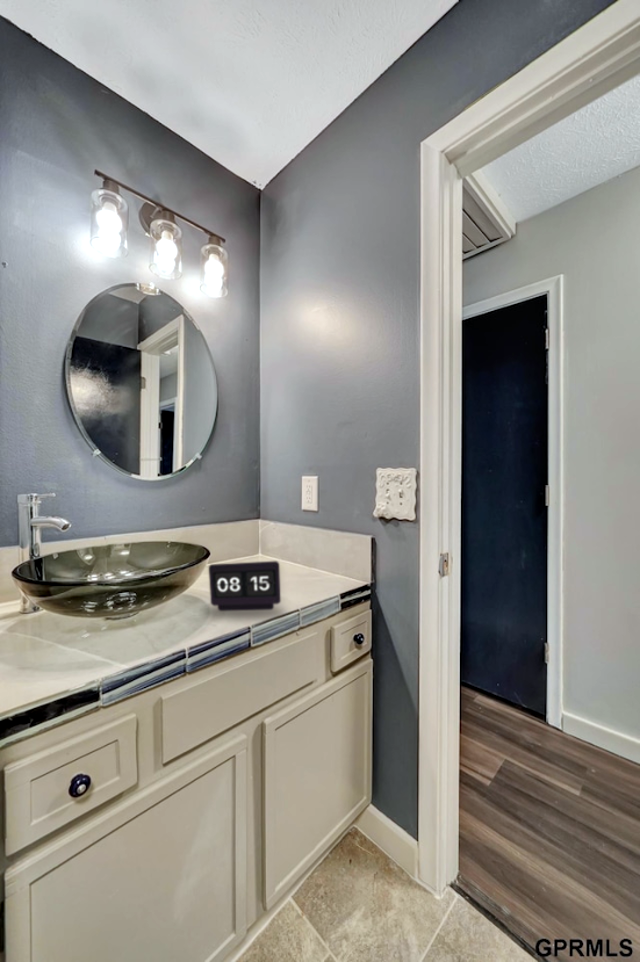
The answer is 8:15
